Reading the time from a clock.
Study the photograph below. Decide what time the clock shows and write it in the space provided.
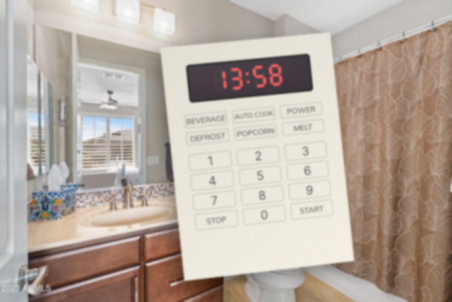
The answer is 13:58
